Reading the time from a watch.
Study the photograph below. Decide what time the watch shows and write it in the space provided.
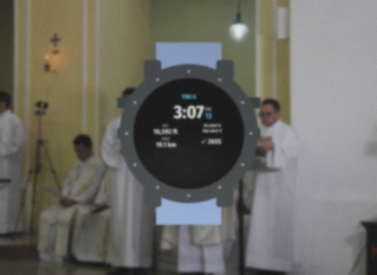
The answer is 3:07
